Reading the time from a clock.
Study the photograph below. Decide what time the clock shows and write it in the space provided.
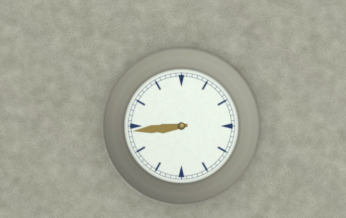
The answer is 8:44
